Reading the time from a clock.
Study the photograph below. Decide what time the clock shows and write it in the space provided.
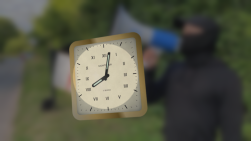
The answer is 8:02
